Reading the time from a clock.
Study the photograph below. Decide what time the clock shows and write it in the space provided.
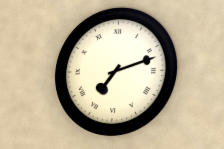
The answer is 7:12
